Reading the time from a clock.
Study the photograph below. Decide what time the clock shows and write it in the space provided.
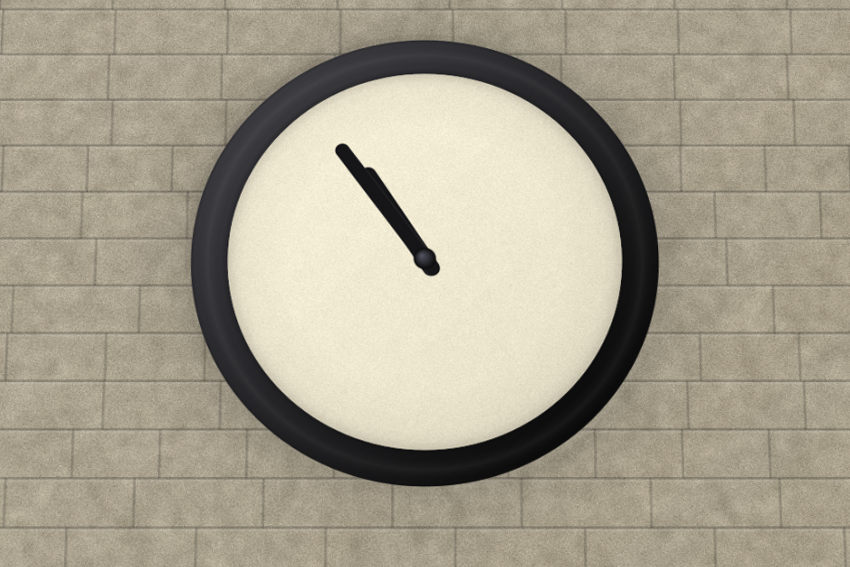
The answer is 10:54
